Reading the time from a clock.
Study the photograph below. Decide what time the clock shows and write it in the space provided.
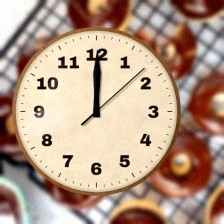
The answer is 12:00:08
